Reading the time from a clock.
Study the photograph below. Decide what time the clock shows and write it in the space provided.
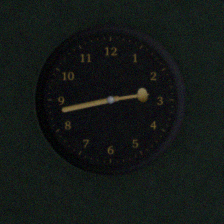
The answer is 2:43
